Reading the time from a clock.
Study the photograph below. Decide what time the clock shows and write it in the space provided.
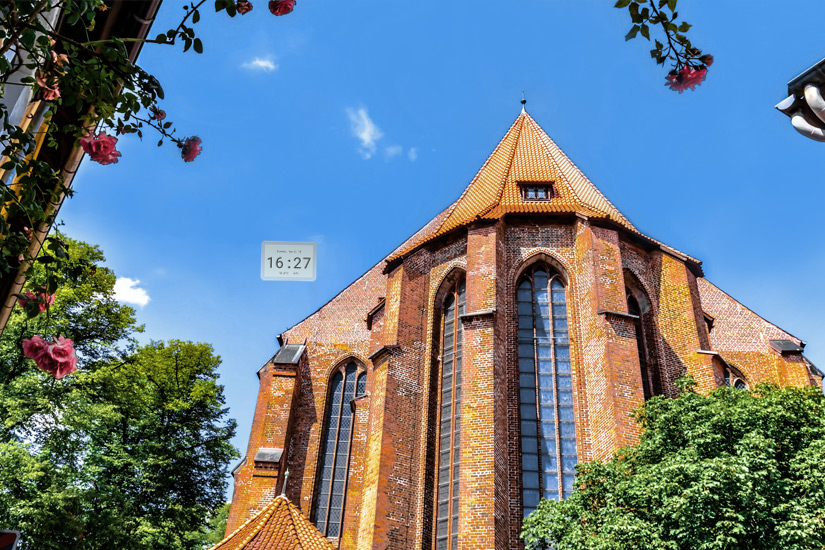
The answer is 16:27
